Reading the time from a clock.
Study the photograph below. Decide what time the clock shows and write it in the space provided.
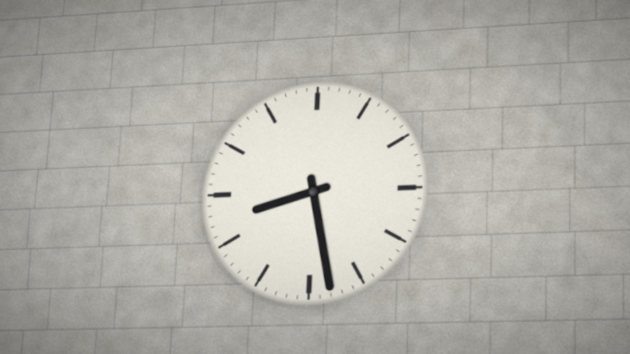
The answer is 8:28
